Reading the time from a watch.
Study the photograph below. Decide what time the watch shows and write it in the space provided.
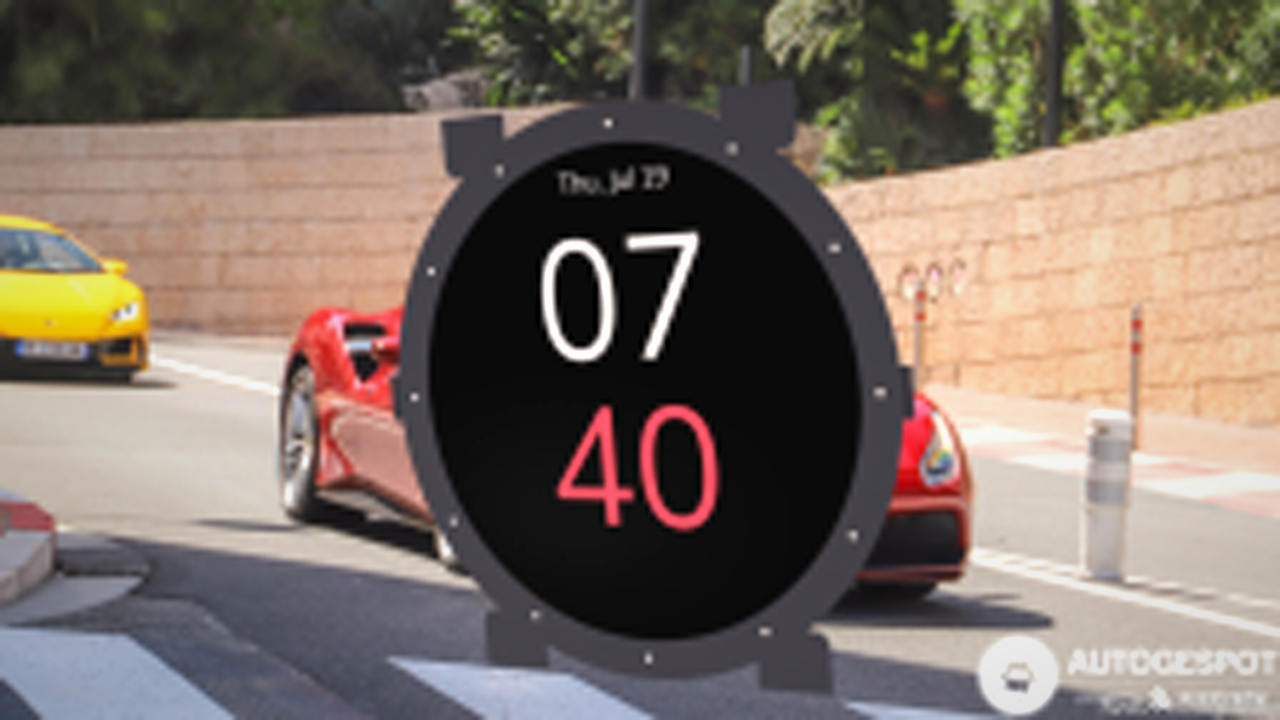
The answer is 7:40
